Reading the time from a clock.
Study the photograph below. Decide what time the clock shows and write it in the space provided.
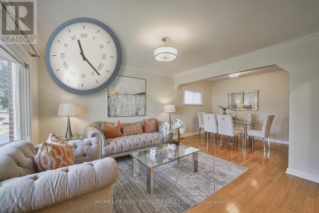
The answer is 11:23
